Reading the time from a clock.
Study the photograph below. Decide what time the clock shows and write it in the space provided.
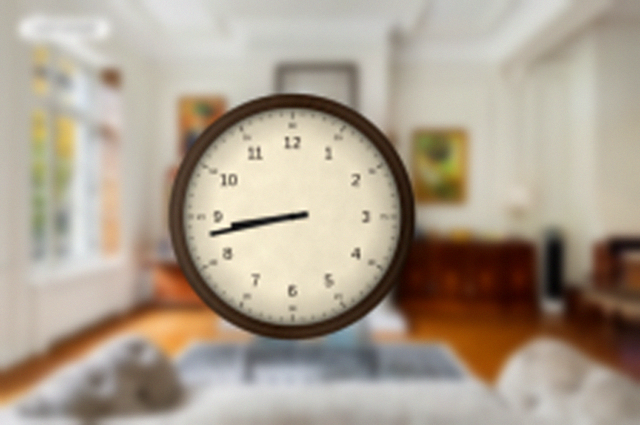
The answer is 8:43
